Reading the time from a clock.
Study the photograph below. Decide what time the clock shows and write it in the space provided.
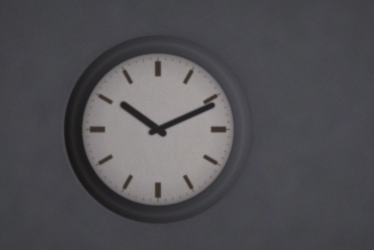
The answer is 10:11
